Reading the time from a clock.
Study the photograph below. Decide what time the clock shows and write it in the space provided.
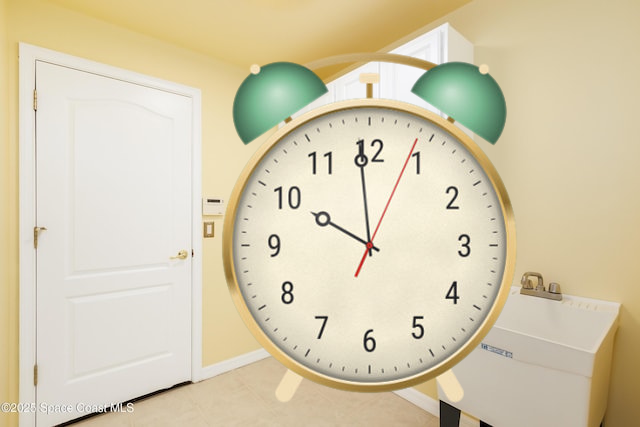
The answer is 9:59:04
